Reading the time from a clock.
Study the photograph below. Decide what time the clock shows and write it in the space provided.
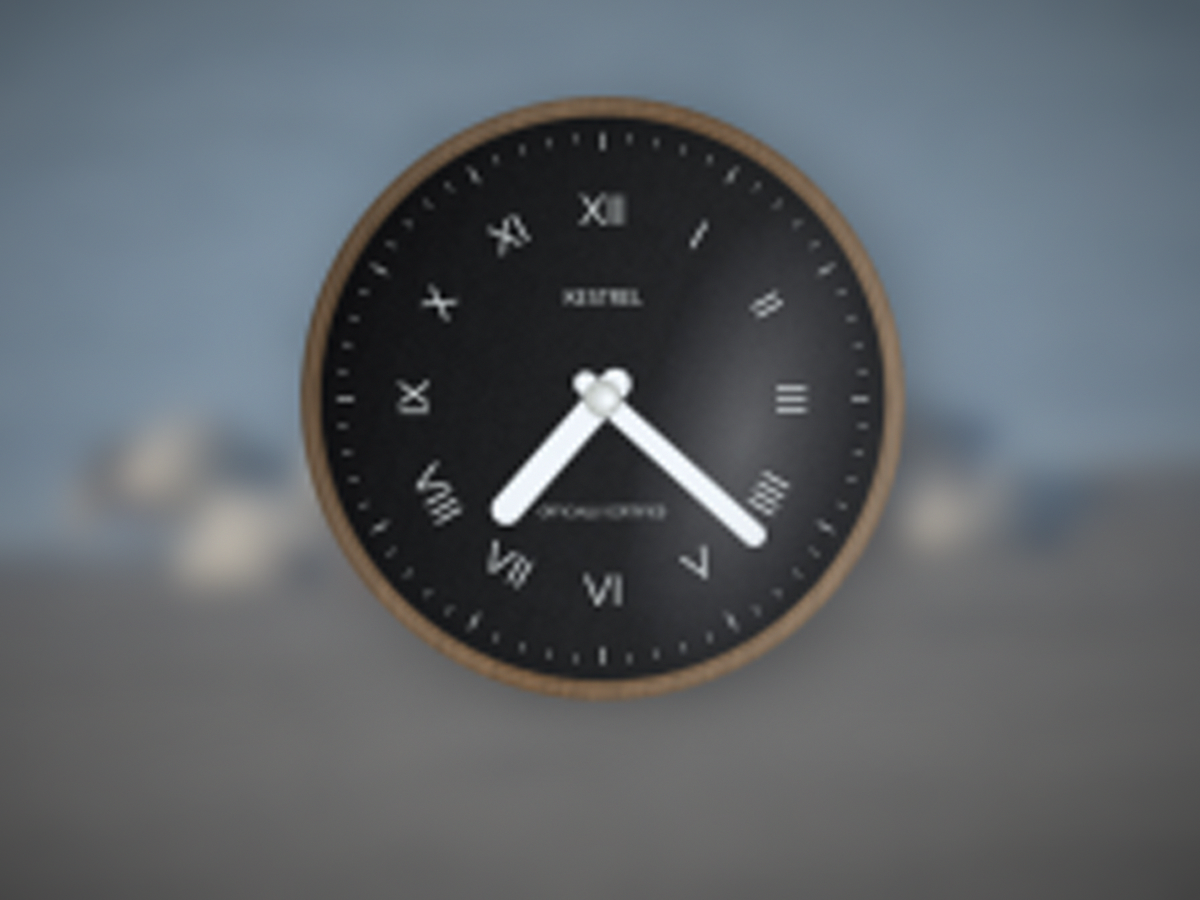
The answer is 7:22
